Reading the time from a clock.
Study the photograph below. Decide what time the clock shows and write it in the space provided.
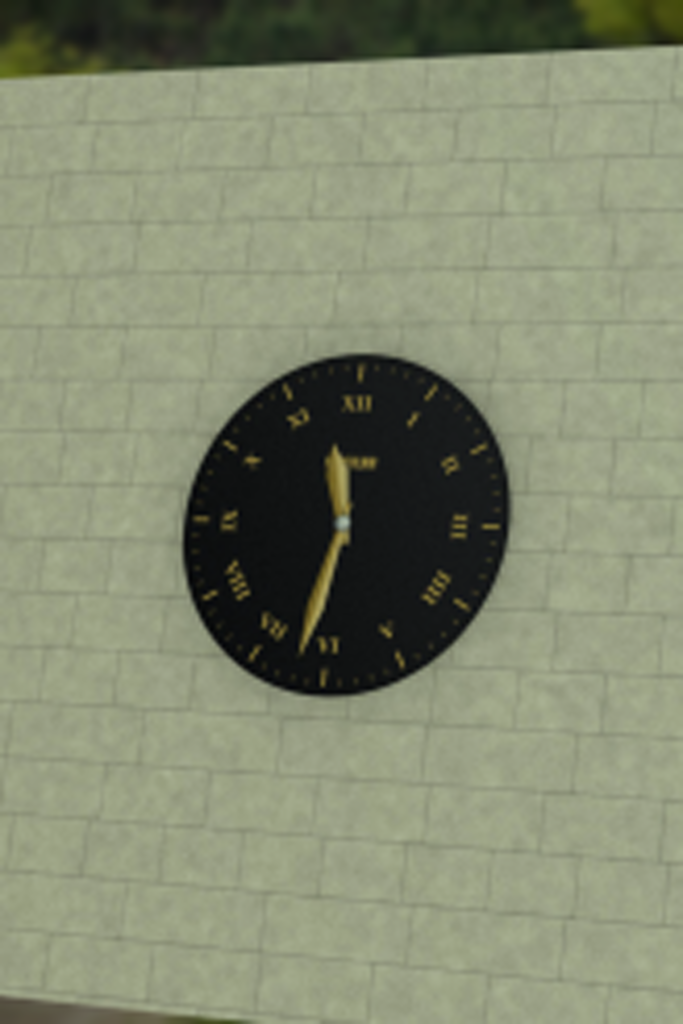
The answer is 11:32
